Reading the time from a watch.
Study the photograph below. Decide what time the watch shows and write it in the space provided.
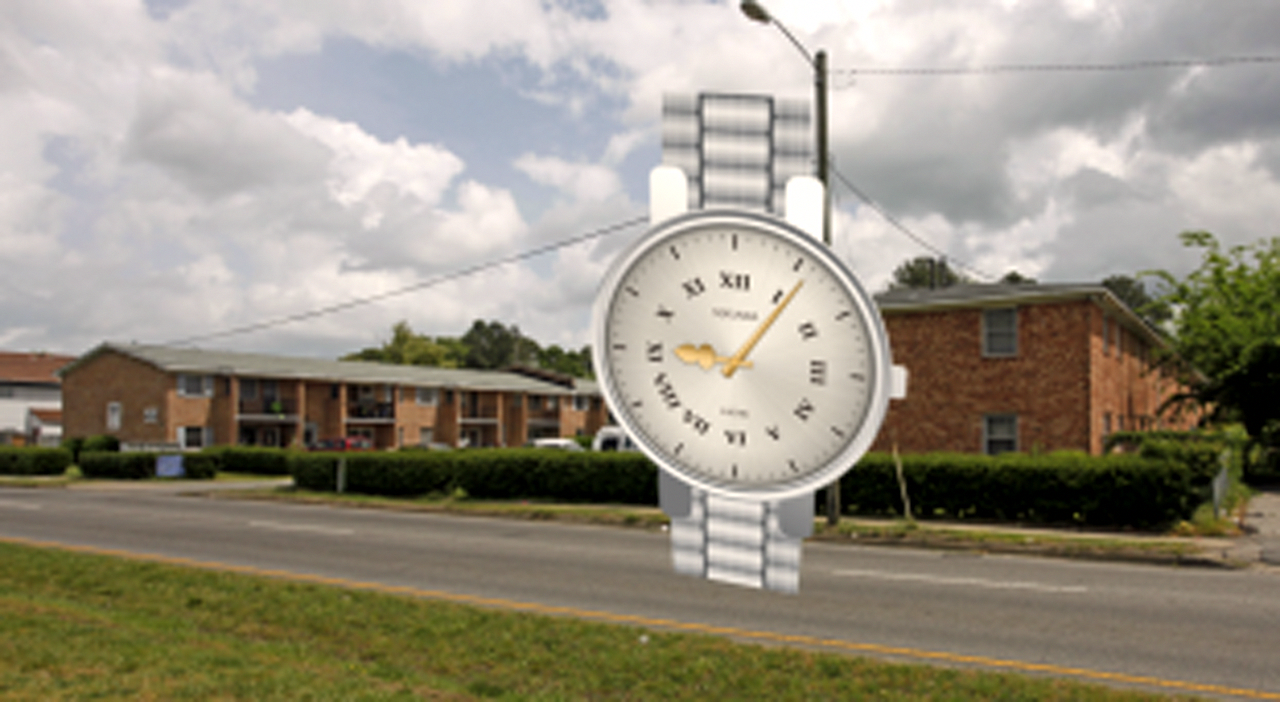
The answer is 9:06
